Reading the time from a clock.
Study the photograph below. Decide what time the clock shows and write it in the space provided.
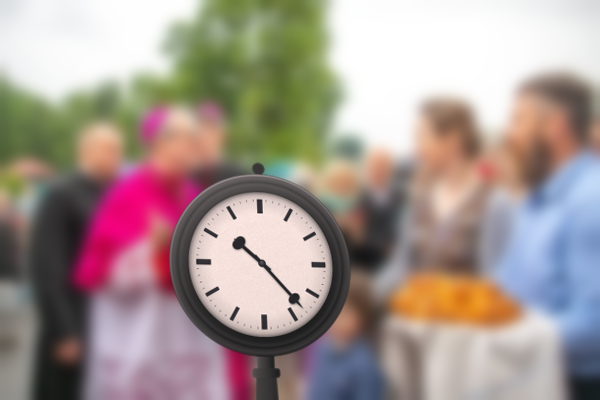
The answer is 10:23
